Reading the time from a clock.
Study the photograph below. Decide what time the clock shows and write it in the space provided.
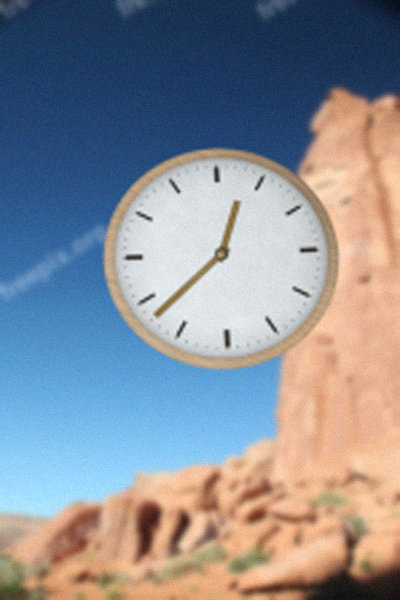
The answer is 12:38
